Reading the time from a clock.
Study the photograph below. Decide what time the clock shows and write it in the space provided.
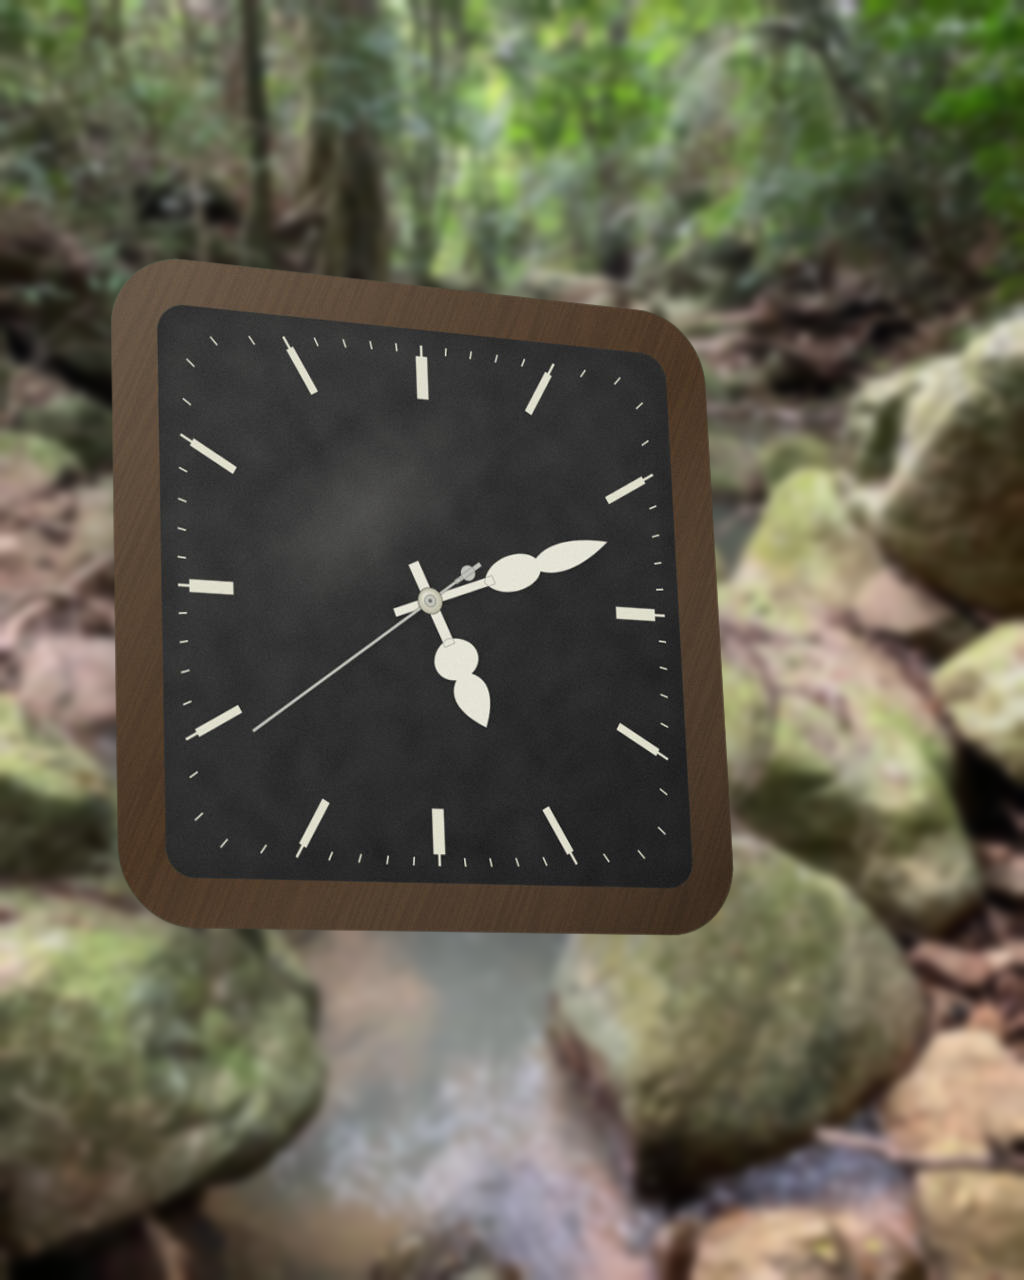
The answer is 5:11:39
